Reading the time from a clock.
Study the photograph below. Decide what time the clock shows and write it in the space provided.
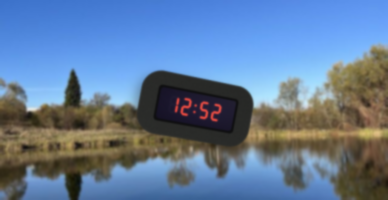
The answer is 12:52
